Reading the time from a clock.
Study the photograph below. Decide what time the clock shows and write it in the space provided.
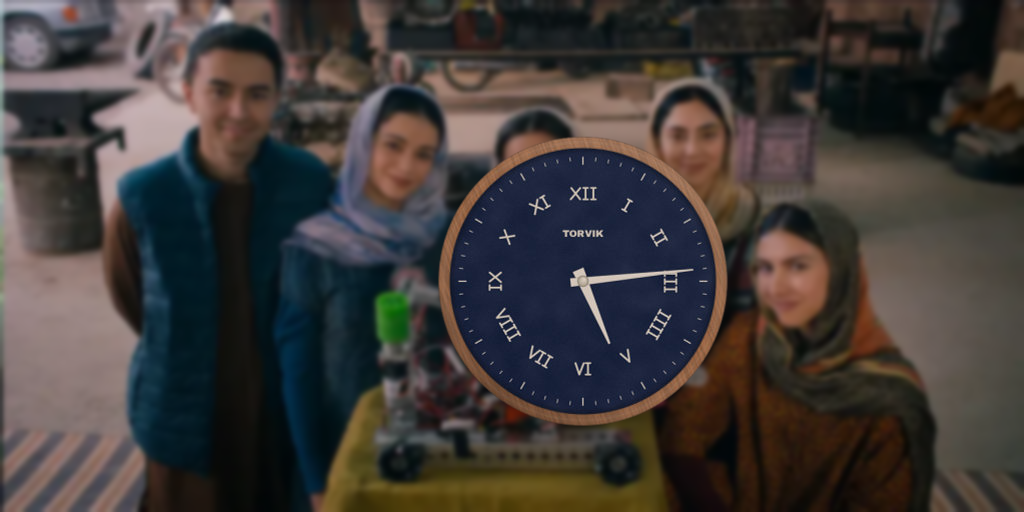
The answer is 5:14
